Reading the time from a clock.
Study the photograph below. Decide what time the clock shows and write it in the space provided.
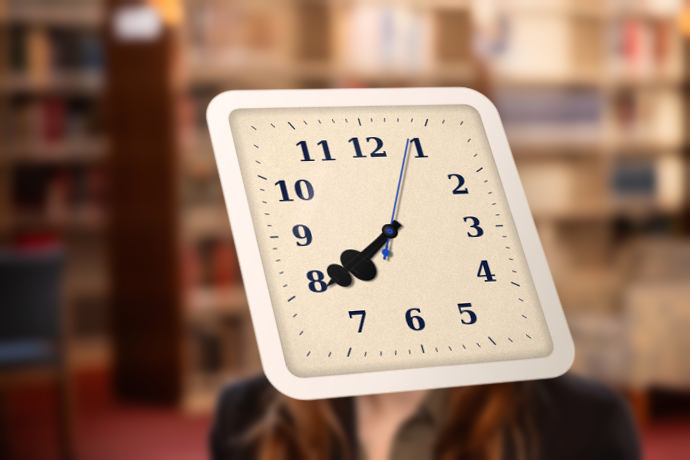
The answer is 7:39:04
